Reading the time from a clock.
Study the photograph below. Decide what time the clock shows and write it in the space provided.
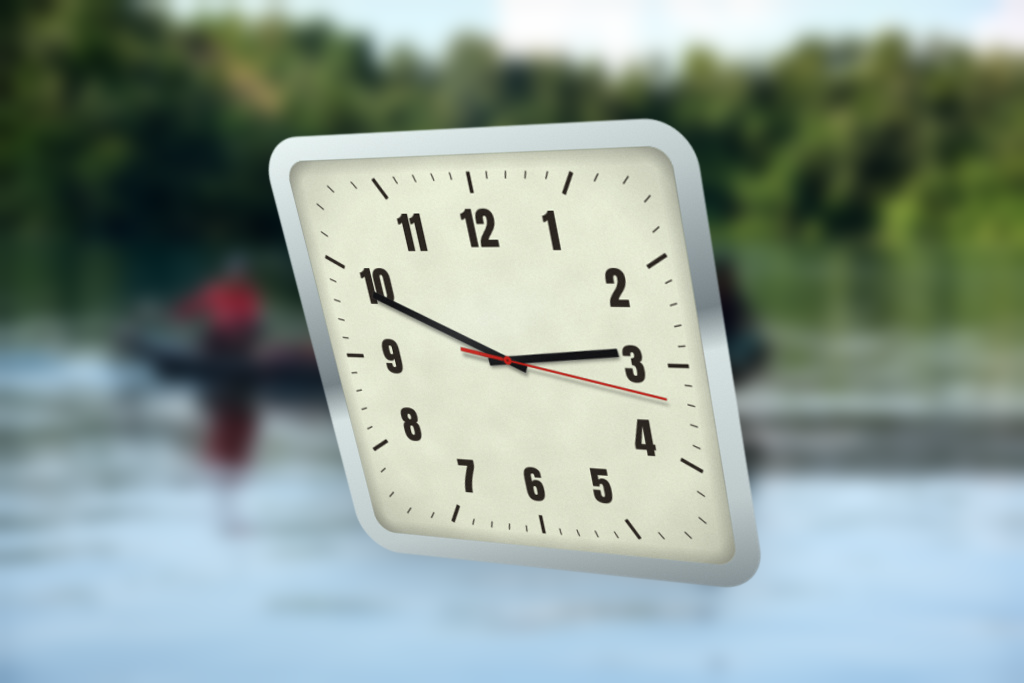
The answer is 2:49:17
